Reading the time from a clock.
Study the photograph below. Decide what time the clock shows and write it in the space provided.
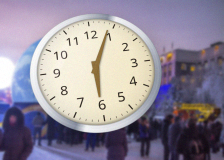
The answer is 6:04
